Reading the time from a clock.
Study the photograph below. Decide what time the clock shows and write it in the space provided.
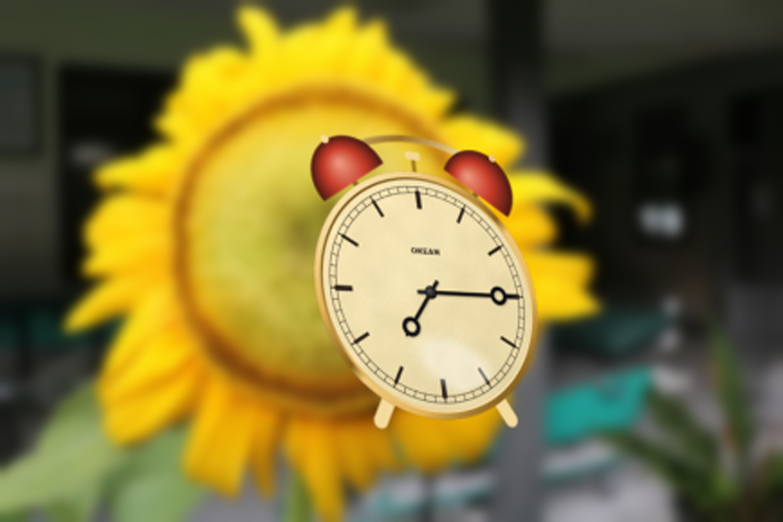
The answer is 7:15
